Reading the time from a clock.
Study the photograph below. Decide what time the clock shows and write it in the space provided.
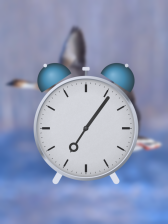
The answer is 7:06
